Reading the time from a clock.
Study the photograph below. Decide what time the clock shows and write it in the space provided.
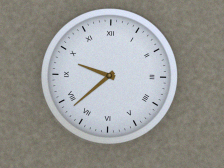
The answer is 9:38
